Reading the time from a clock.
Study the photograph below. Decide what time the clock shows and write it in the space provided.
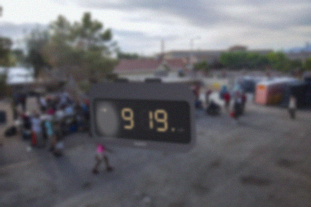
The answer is 9:19
